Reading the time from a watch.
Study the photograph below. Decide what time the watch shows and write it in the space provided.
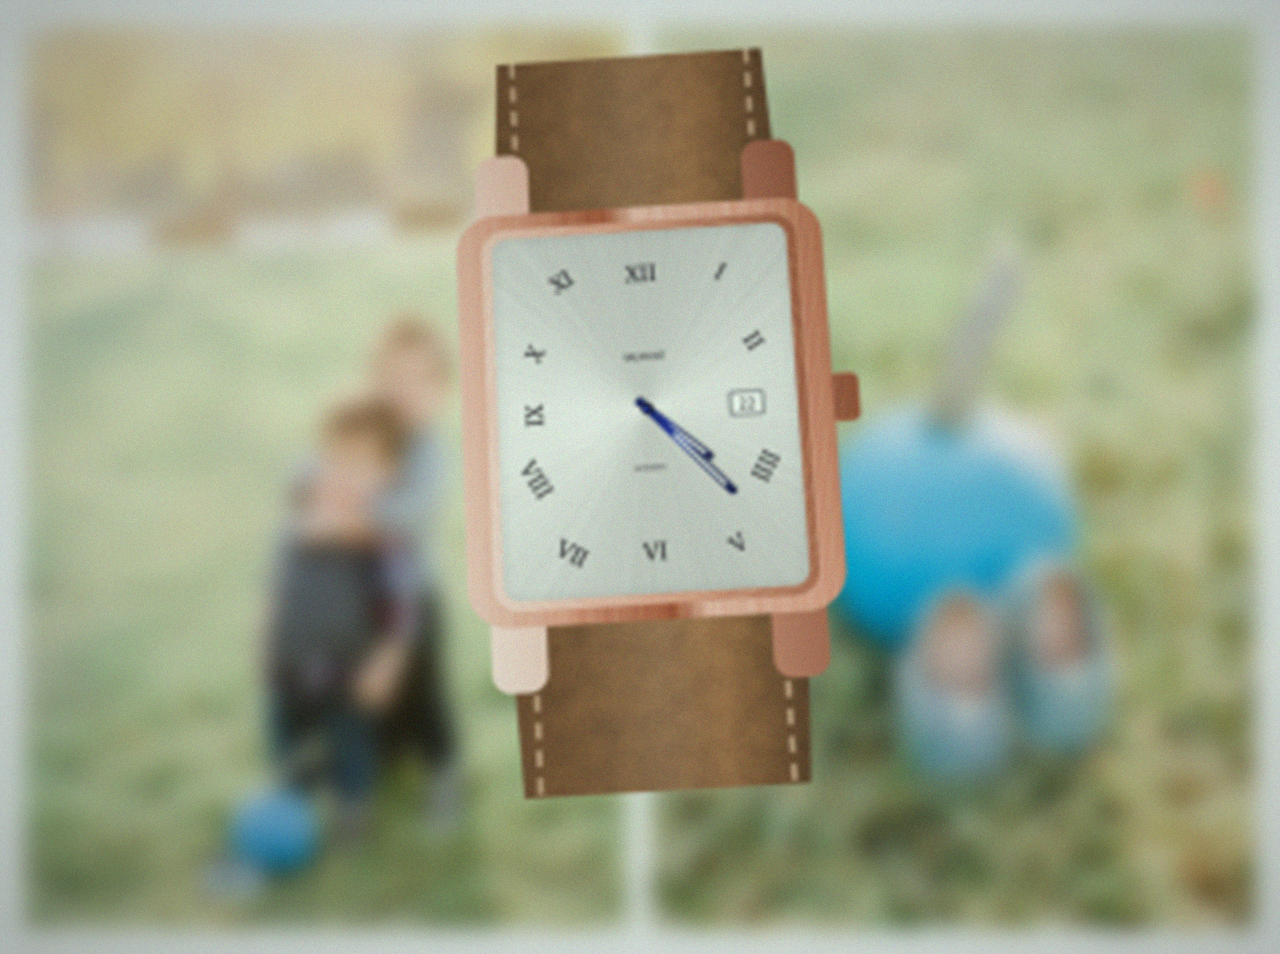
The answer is 4:23
